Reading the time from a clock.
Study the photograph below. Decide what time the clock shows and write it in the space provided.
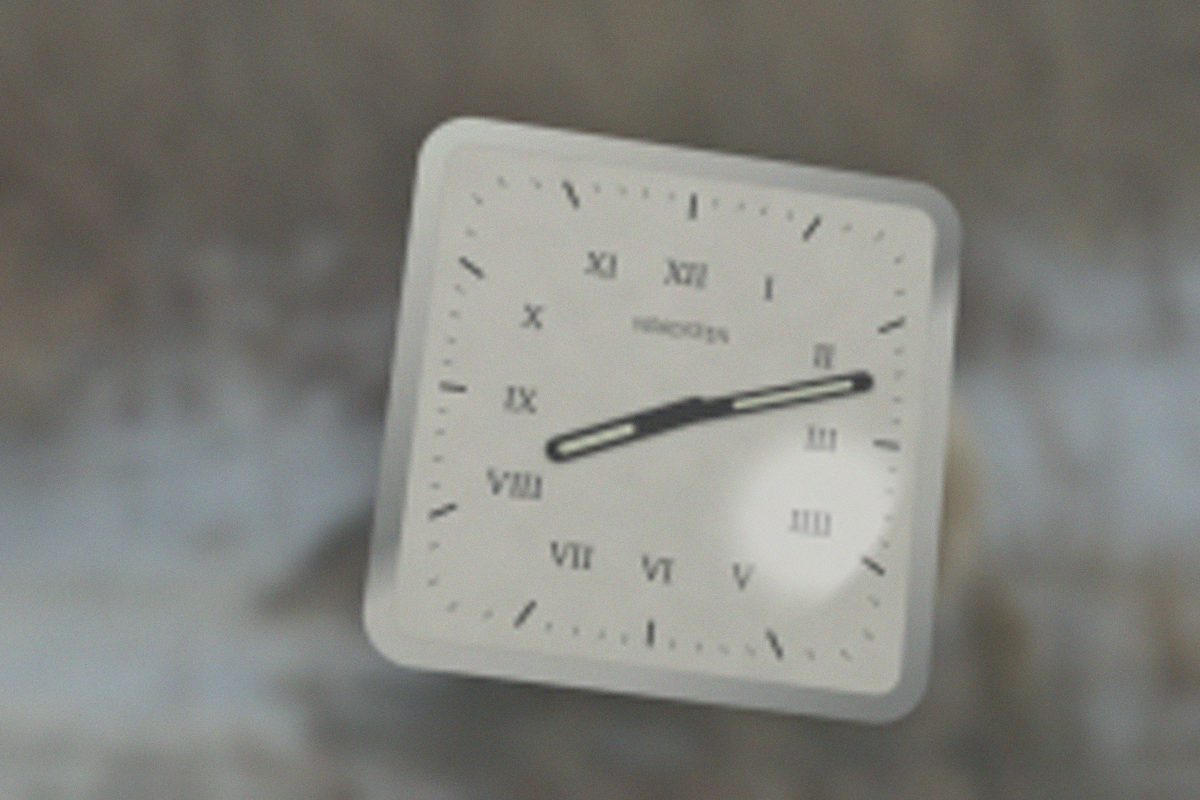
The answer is 8:12
